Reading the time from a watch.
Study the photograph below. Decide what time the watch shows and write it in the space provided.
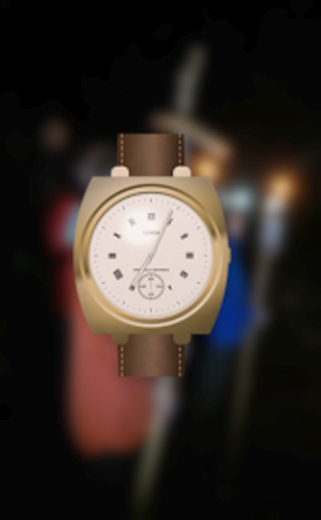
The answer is 7:04
